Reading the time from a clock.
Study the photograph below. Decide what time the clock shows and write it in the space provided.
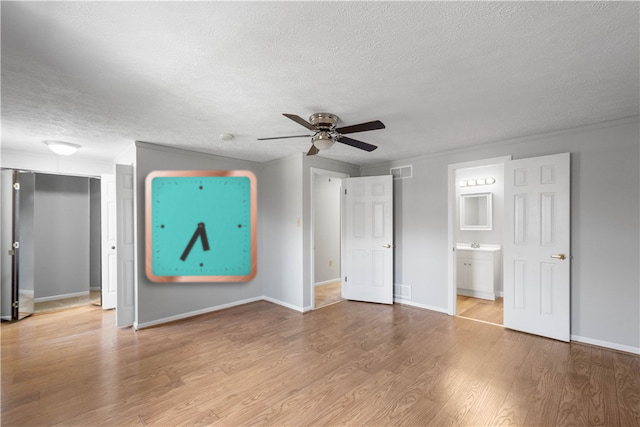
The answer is 5:35
